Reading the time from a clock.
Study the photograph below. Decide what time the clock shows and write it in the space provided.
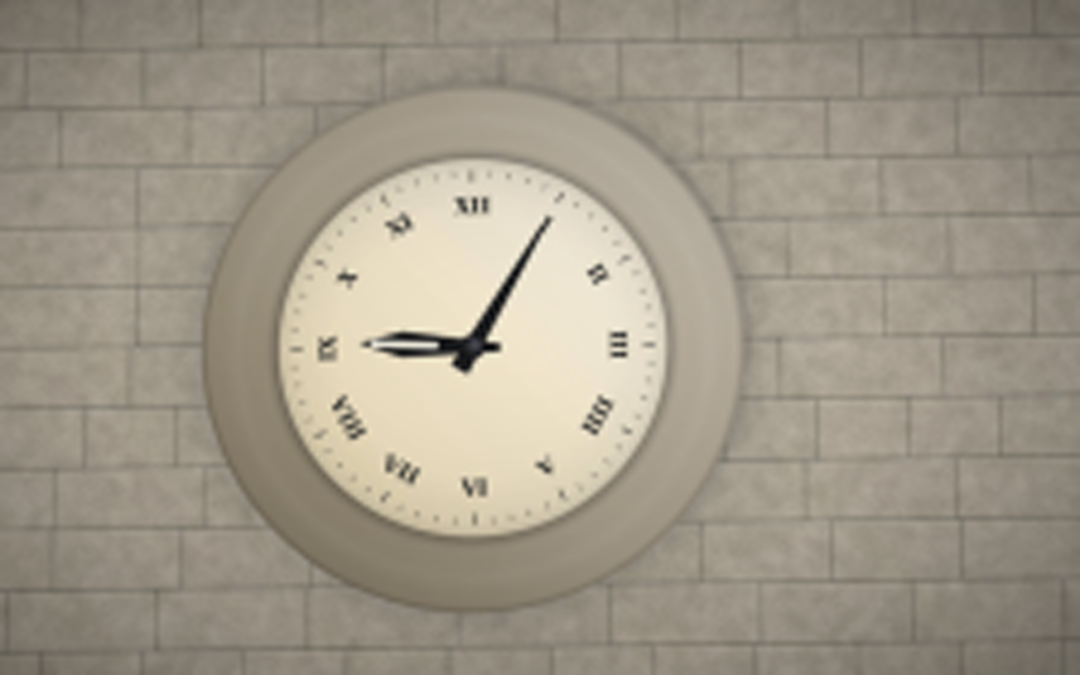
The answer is 9:05
